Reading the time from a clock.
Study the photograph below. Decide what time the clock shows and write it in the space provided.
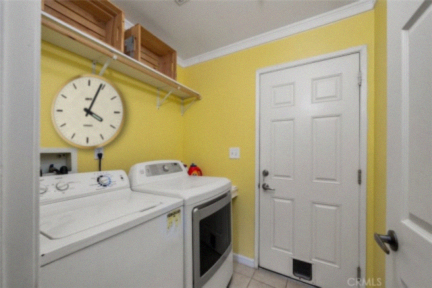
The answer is 4:04
